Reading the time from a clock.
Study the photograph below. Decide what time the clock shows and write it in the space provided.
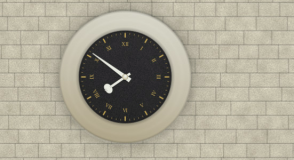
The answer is 7:51
